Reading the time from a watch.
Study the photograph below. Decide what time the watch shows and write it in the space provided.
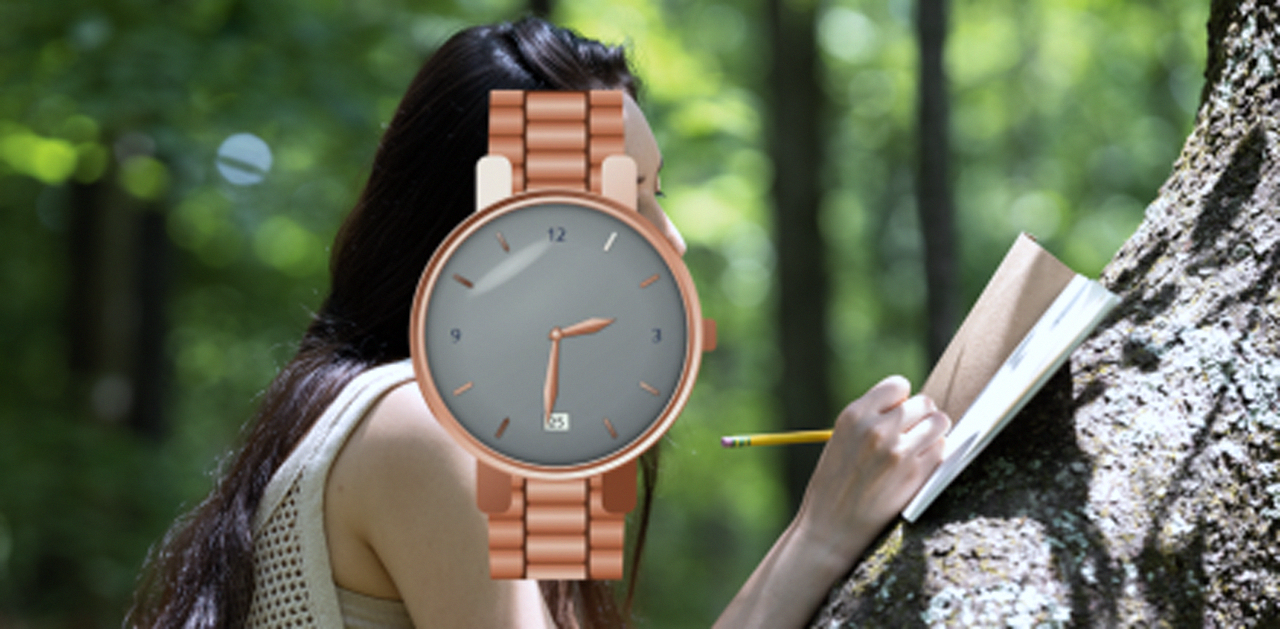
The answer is 2:31
